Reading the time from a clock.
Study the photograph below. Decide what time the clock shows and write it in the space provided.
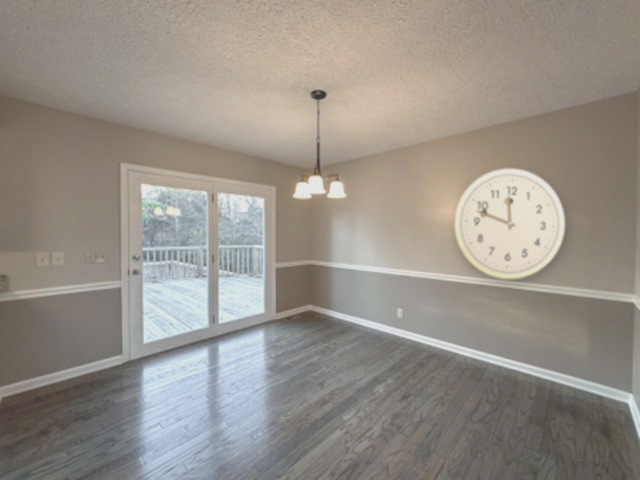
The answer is 11:48
